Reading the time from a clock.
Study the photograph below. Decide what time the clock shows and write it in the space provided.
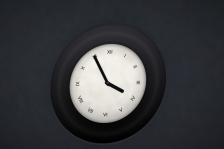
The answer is 3:55
